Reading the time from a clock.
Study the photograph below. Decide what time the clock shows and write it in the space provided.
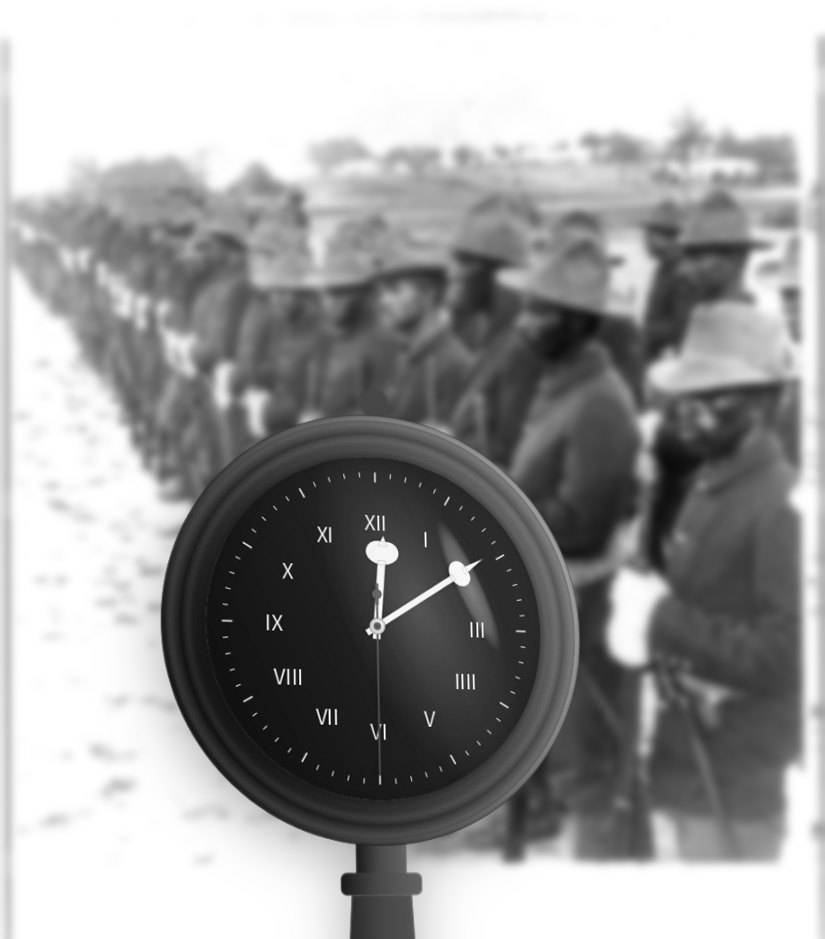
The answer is 12:09:30
